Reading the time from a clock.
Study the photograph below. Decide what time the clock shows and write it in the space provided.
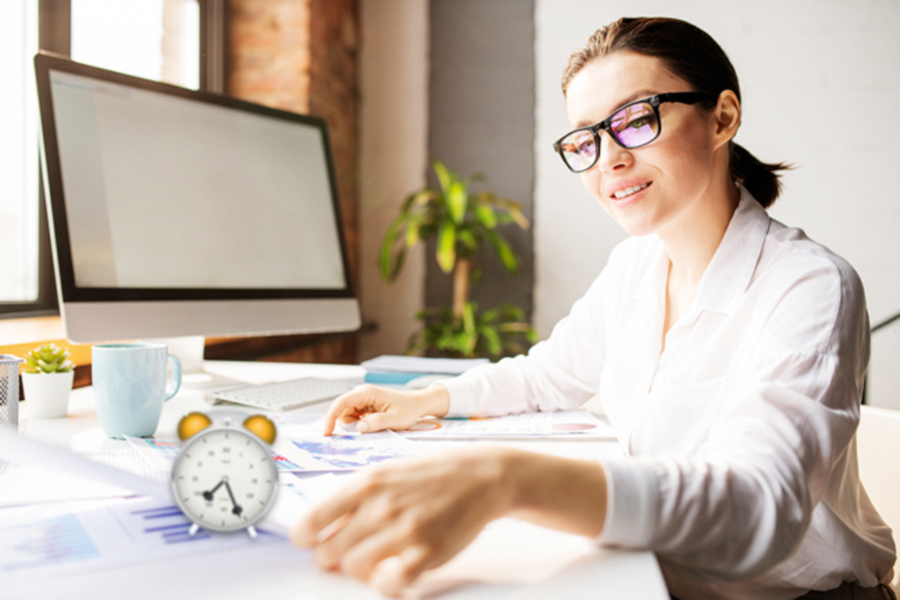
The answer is 7:26
